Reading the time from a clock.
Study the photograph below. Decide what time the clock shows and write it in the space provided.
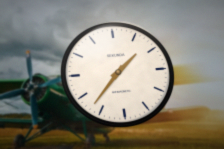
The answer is 1:37
